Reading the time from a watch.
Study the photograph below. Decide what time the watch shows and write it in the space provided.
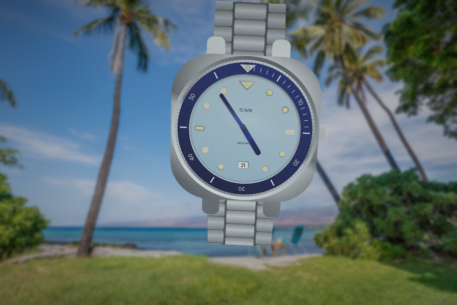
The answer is 4:54
